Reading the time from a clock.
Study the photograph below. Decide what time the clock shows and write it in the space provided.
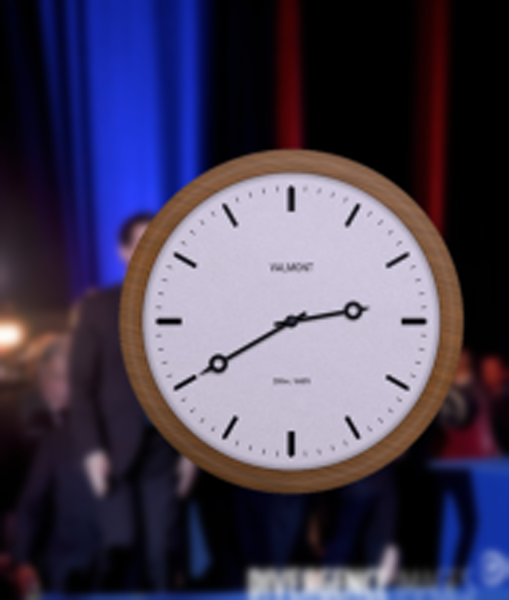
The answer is 2:40
